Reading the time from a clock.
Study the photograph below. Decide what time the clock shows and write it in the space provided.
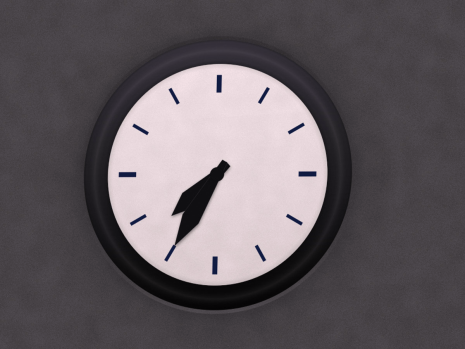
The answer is 7:35
